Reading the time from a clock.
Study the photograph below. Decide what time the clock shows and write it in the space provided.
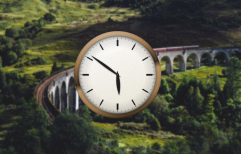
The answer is 5:51
